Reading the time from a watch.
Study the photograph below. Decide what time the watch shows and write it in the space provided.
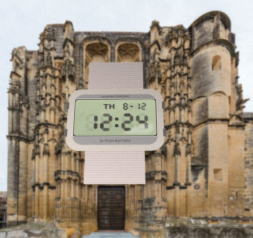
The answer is 12:24
